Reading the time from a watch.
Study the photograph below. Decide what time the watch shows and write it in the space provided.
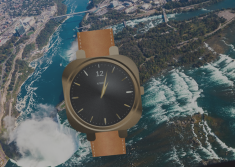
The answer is 1:03
